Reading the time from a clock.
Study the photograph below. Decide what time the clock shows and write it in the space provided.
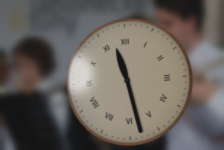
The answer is 11:28
